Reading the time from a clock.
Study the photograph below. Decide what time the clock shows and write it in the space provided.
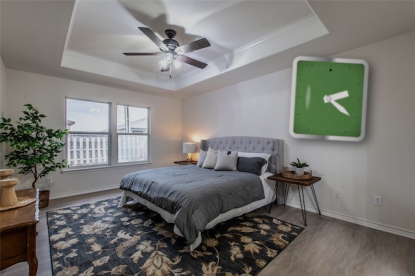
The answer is 2:21
